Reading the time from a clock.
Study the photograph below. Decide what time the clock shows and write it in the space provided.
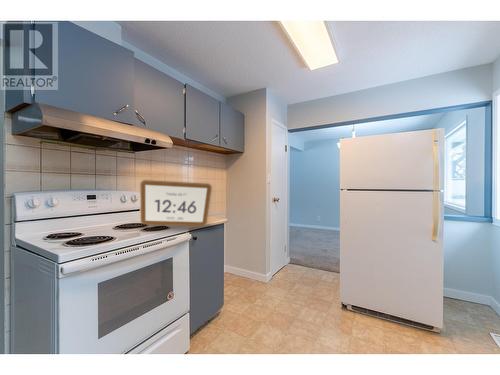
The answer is 12:46
